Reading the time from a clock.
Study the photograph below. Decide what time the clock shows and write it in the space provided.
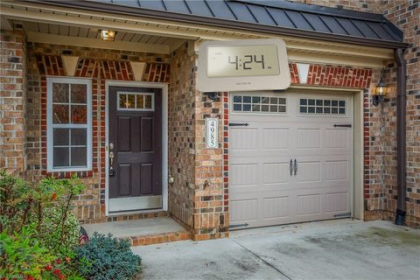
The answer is 4:24
